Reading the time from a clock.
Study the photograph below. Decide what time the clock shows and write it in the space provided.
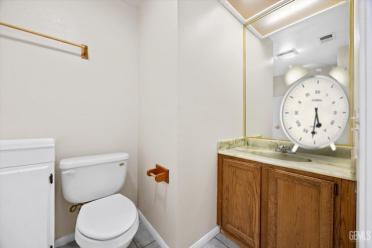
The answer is 5:31
